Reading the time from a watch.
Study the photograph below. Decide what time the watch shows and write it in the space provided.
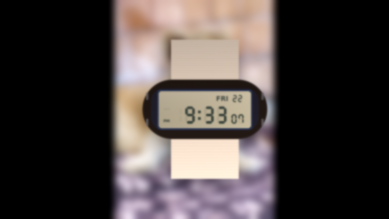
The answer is 9:33
